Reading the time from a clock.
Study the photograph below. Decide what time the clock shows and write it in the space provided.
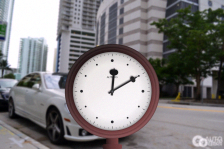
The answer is 12:10
